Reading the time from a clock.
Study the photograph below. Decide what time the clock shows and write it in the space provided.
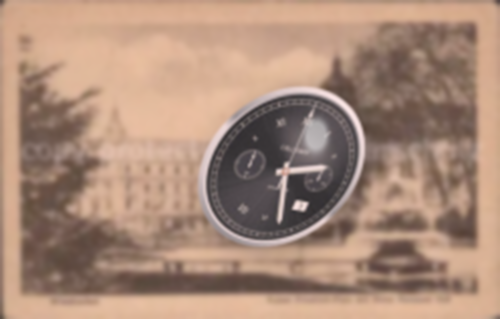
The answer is 2:27
